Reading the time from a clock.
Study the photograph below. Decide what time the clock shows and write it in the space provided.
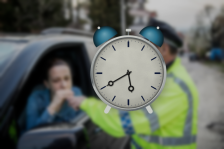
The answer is 5:40
